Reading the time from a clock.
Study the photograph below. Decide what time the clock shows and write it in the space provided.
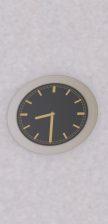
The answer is 8:30
